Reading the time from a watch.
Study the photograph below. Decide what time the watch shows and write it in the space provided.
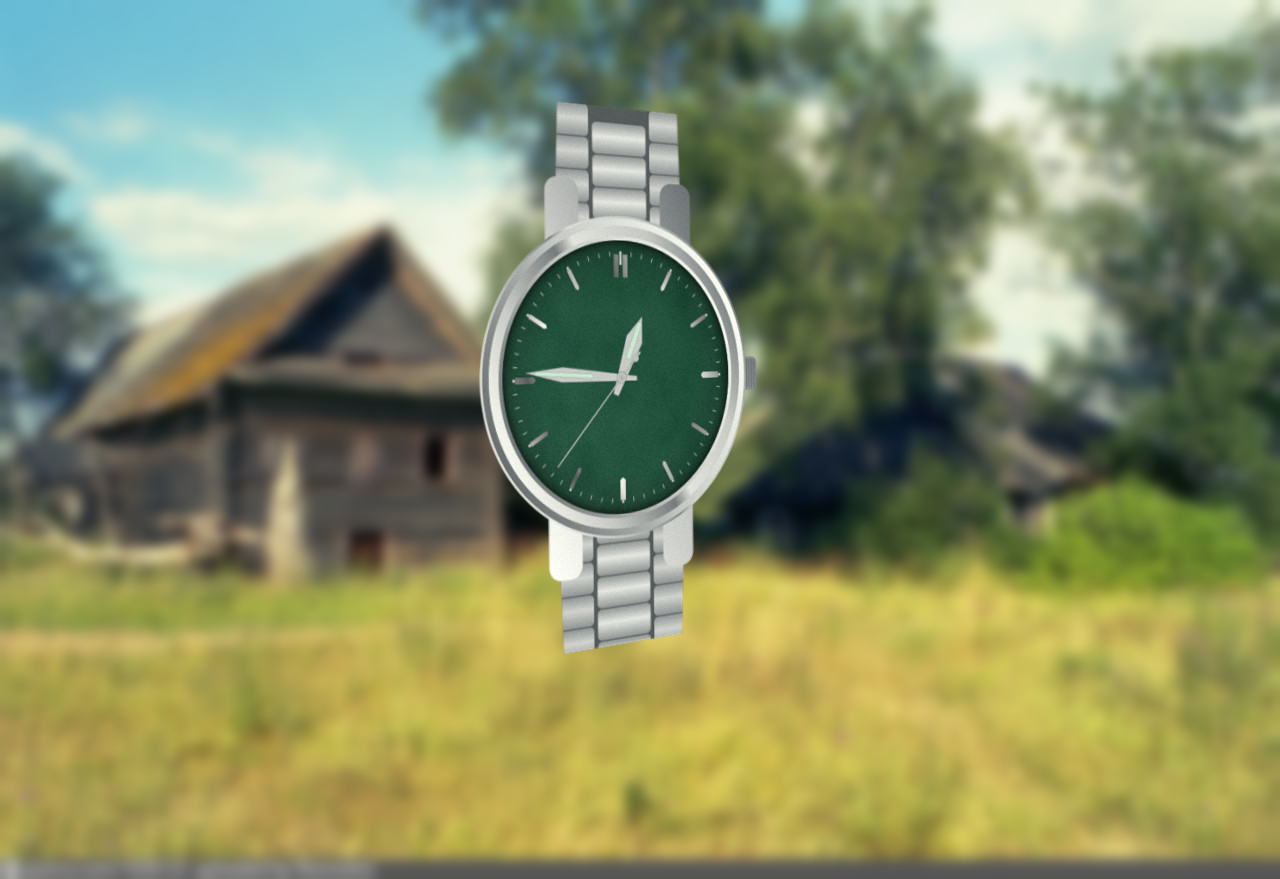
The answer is 12:45:37
